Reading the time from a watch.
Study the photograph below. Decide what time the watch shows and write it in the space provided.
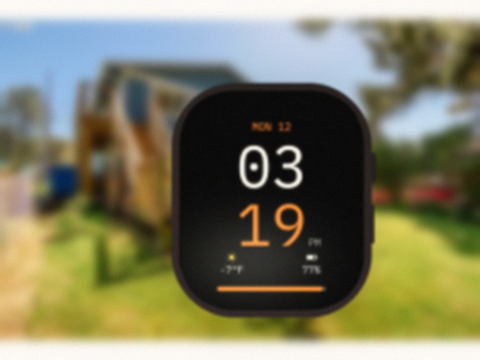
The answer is 3:19
